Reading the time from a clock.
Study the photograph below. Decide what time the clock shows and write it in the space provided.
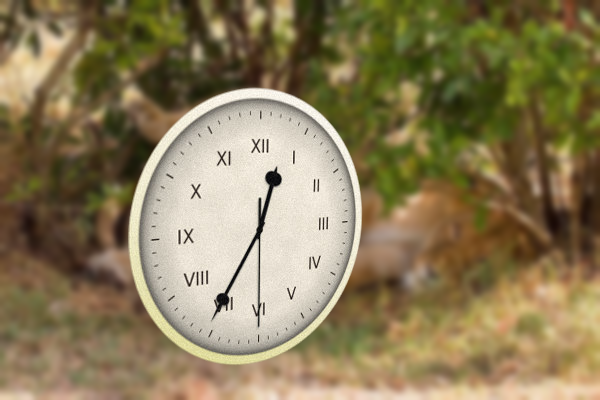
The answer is 12:35:30
